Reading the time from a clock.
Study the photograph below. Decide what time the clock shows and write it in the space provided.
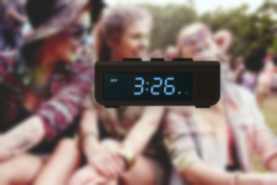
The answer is 3:26
